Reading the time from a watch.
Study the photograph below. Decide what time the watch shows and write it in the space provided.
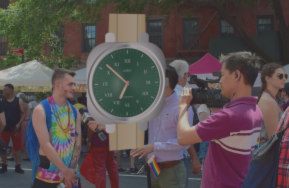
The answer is 6:52
